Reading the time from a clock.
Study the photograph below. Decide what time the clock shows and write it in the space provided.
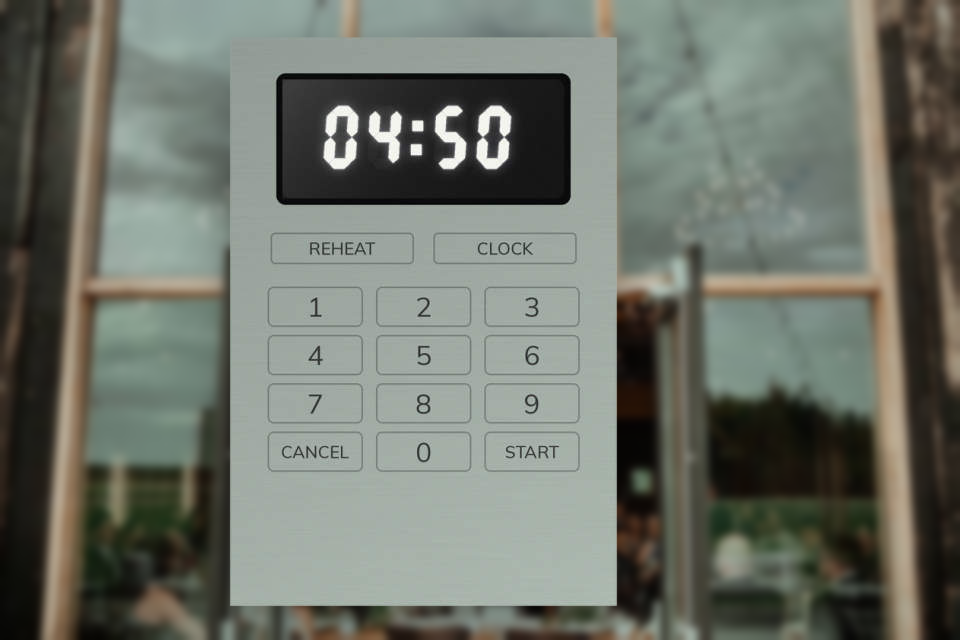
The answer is 4:50
